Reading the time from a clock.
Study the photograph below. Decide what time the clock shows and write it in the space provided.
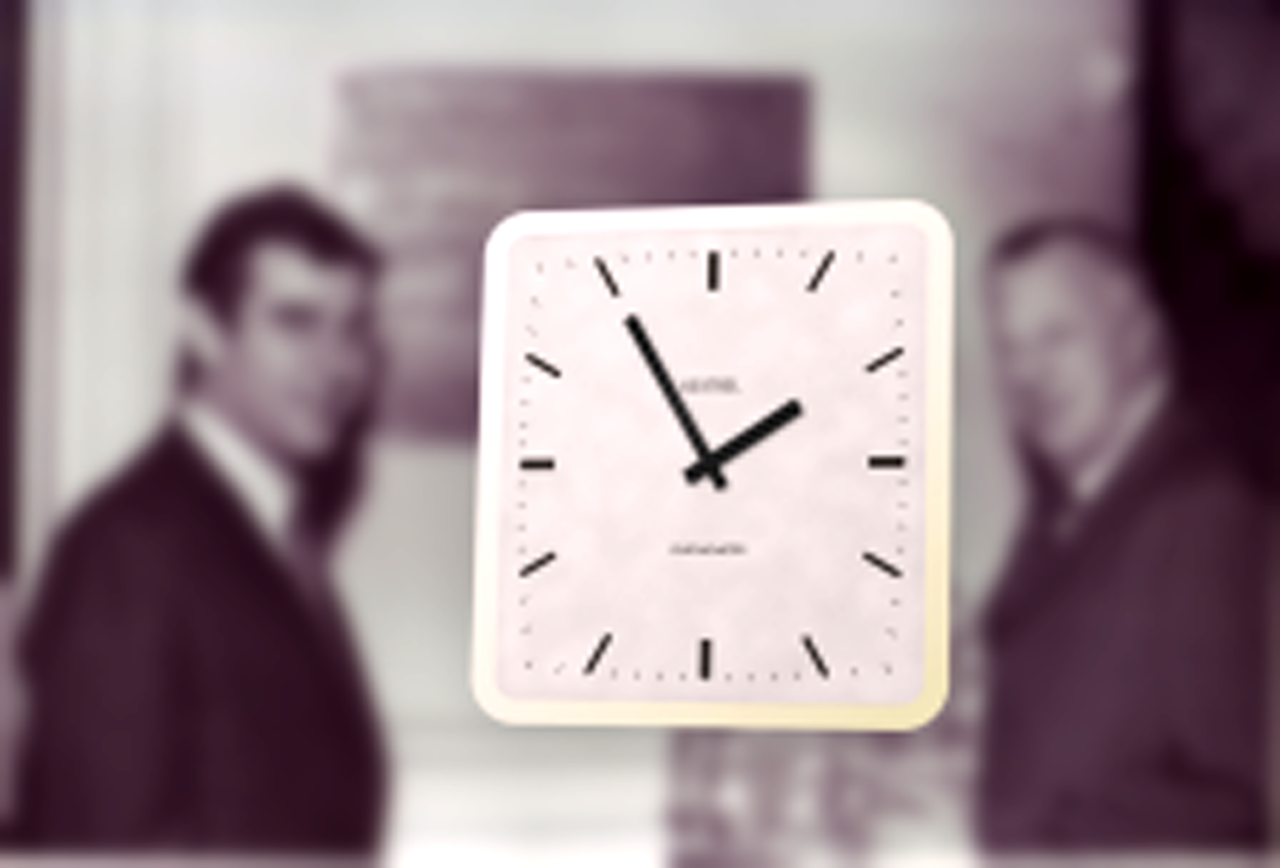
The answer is 1:55
